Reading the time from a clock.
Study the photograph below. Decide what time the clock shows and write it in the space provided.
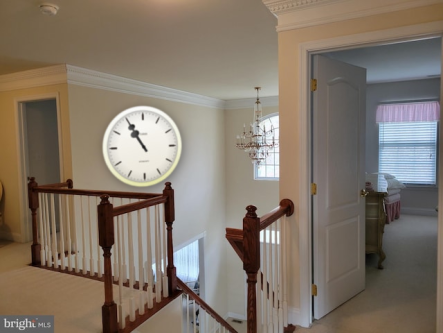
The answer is 10:55
